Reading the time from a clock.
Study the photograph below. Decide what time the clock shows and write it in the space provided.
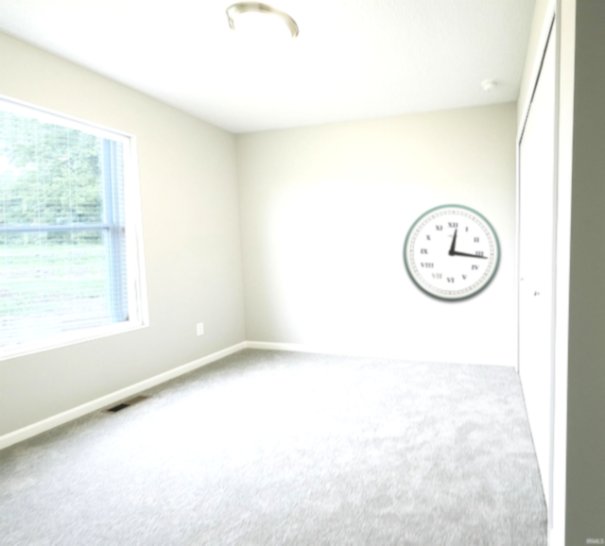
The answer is 12:16
